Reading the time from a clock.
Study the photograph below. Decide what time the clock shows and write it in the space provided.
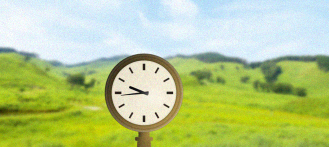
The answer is 9:44
